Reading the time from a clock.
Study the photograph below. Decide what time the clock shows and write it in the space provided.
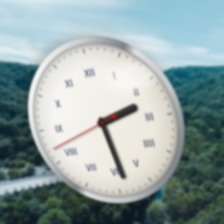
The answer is 2:28:42
